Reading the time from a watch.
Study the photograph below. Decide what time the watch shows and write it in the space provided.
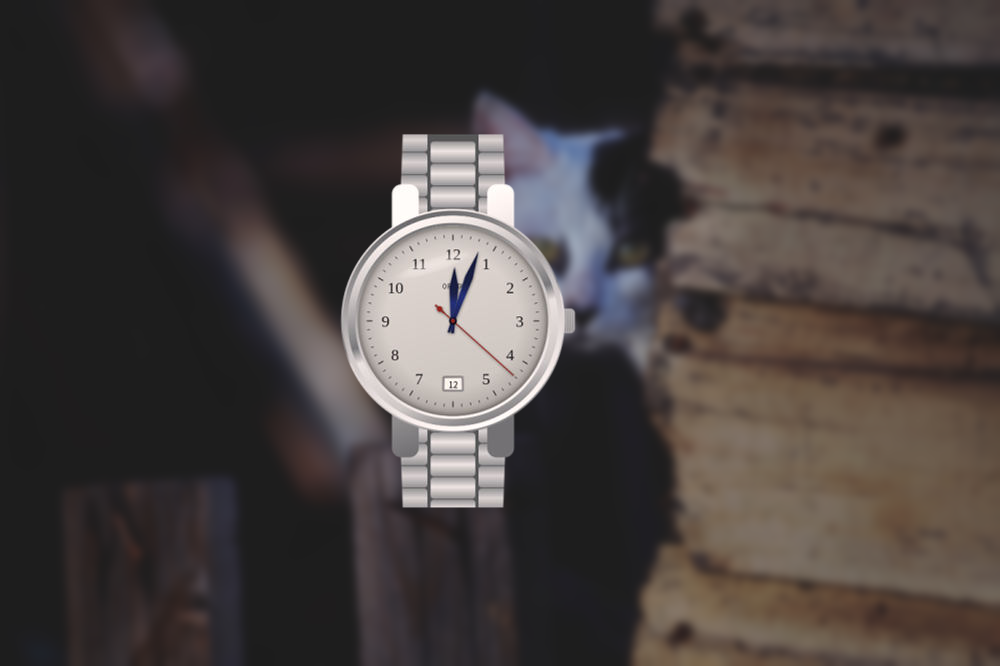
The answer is 12:03:22
